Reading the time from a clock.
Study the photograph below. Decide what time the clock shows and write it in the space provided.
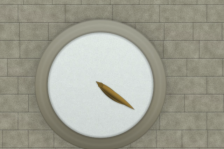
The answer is 4:21
